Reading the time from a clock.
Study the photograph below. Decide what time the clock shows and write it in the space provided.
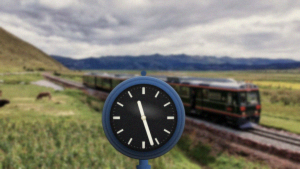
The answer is 11:27
